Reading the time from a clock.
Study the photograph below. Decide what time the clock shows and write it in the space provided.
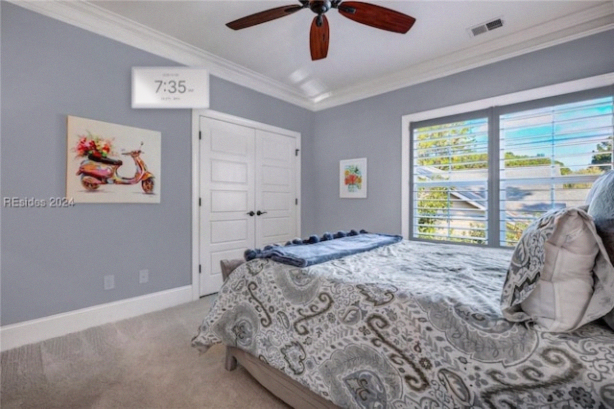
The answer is 7:35
